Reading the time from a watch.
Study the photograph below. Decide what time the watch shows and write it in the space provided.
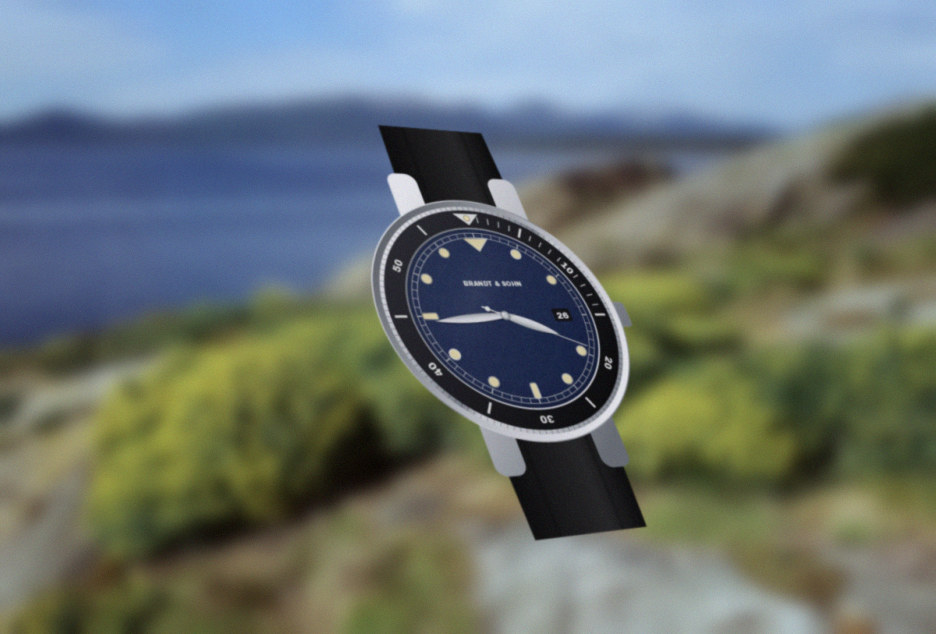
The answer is 3:44:19
